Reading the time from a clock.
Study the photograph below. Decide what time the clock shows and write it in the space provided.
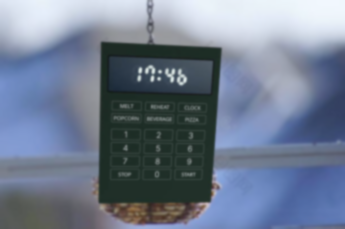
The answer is 17:46
